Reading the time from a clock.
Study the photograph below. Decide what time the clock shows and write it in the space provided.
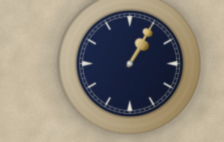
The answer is 1:05
